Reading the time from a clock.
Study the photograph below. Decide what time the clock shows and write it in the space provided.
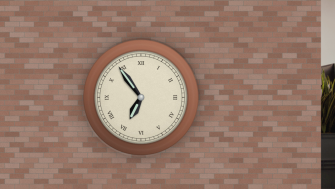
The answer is 6:54
